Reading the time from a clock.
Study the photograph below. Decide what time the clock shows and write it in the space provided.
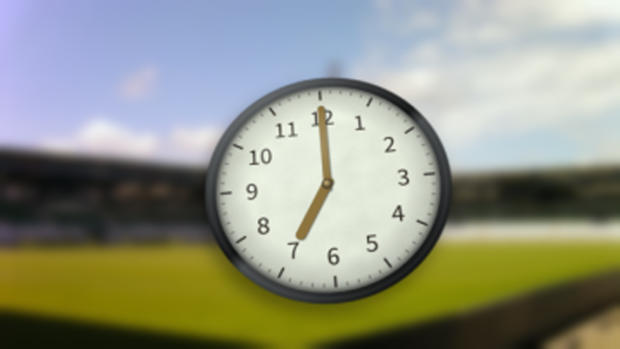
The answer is 7:00
